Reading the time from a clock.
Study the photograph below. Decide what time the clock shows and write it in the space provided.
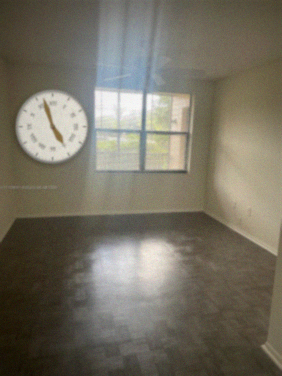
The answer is 4:57
